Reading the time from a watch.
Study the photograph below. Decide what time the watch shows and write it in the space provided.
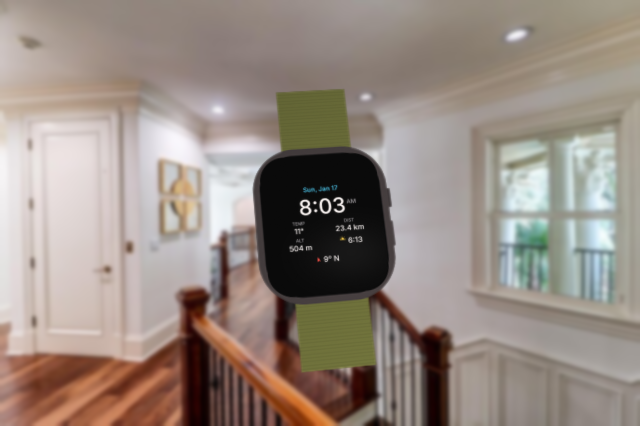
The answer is 8:03
